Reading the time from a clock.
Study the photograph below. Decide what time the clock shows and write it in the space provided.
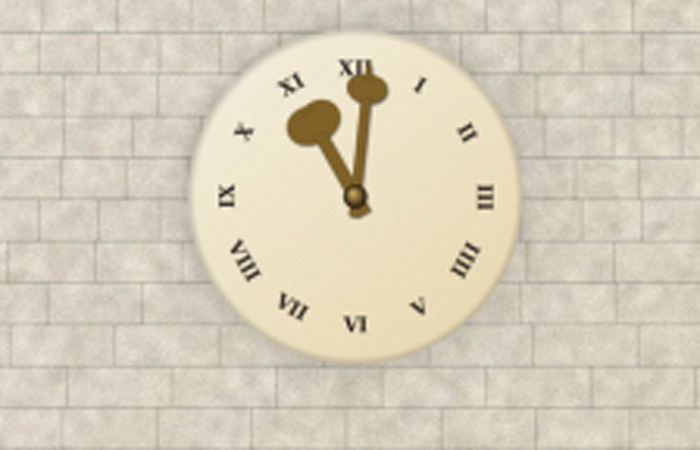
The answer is 11:01
